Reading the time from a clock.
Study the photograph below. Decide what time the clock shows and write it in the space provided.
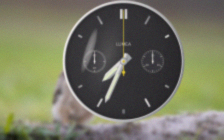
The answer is 7:34
